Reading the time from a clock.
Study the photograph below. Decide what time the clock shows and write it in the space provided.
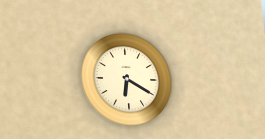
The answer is 6:20
